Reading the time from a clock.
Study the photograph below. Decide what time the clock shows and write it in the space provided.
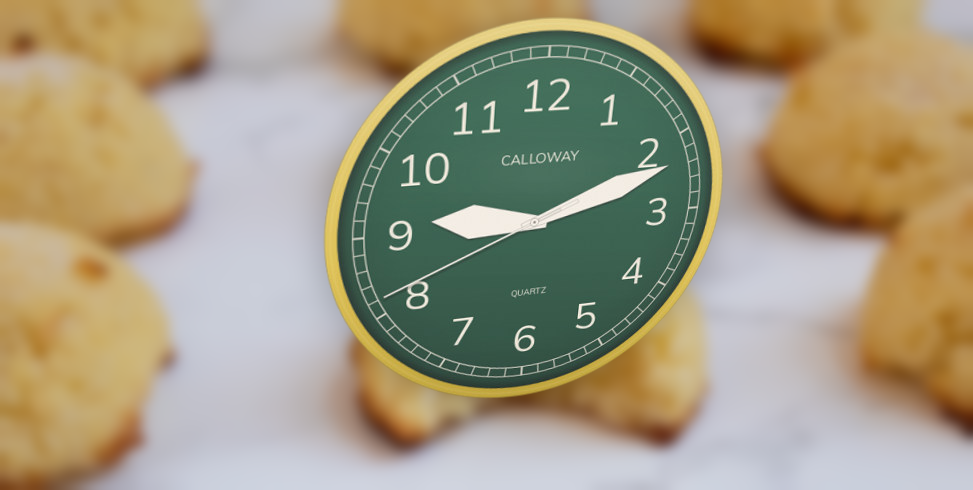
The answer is 9:11:41
